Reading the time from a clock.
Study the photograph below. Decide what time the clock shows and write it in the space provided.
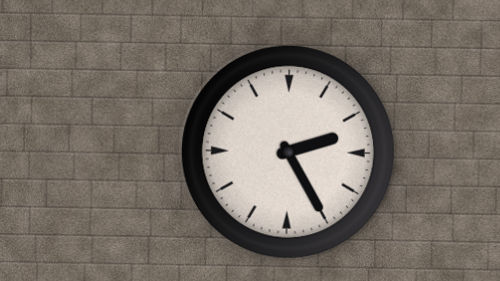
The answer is 2:25
